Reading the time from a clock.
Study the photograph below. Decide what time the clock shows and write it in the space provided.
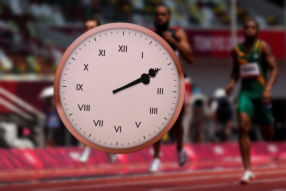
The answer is 2:10
